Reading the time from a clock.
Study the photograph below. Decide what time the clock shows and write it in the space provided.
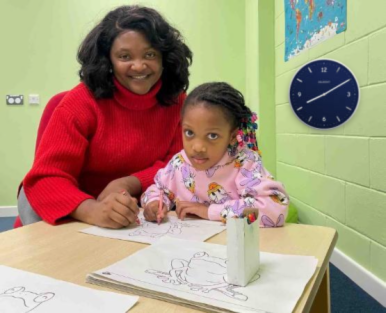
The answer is 8:10
